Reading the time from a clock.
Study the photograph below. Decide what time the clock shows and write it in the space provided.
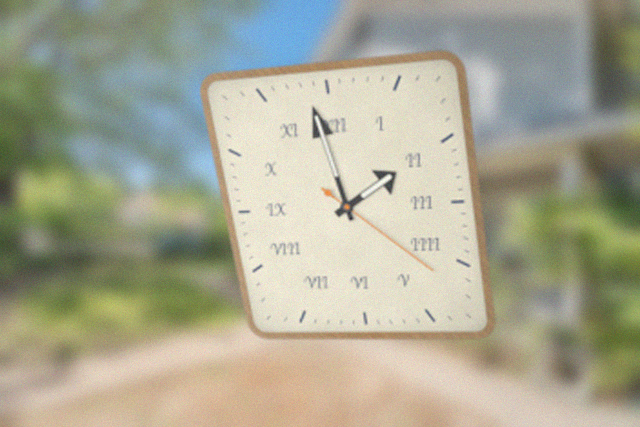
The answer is 1:58:22
